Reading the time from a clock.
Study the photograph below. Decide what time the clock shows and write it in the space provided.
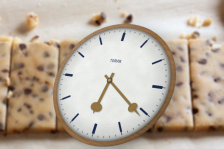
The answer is 6:21
